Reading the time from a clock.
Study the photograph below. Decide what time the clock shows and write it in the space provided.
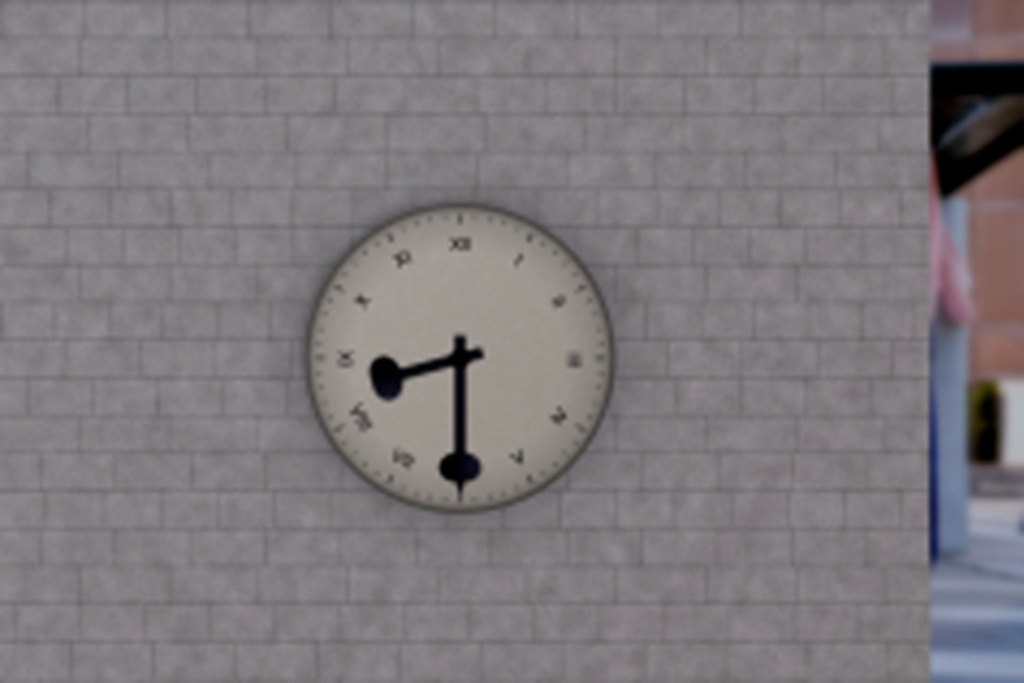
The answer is 8:30
